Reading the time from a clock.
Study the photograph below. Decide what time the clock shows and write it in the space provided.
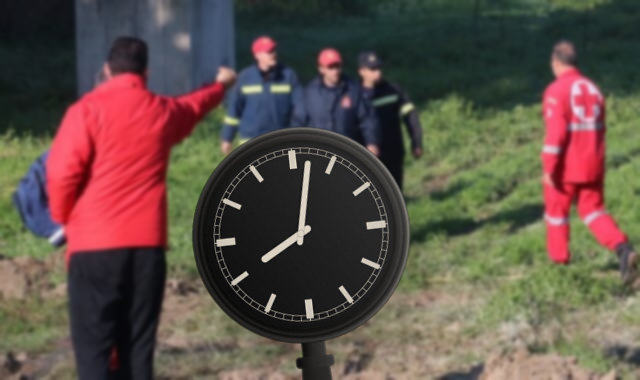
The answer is 8:02
